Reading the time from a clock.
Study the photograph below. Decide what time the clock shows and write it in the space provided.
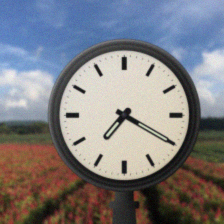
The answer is 7:20
